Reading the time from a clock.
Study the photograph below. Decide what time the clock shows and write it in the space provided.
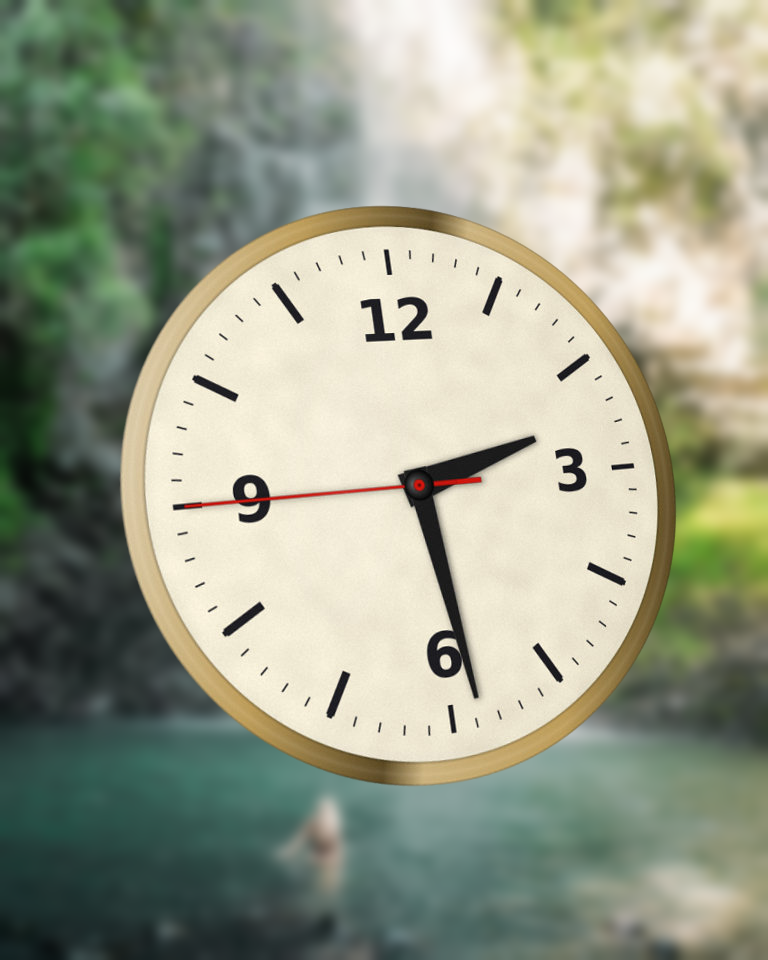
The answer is 2:28:45
